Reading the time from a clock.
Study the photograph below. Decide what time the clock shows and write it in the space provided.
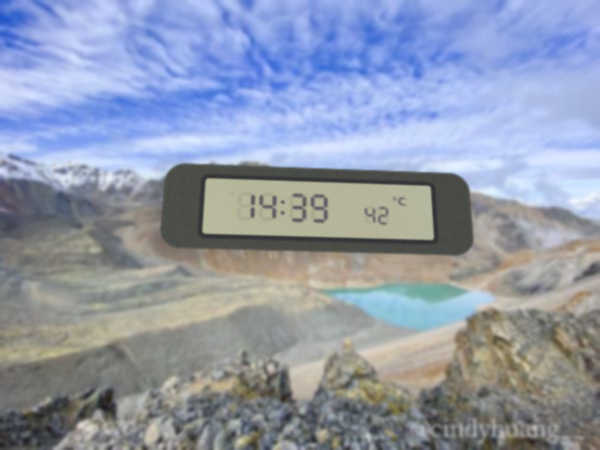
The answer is 14:39
